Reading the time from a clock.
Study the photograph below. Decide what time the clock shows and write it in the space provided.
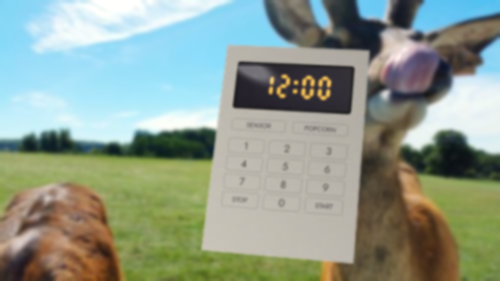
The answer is 12:00
